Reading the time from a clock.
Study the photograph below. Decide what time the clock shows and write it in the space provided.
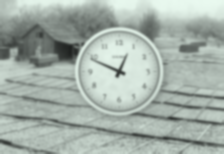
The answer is 12:49
